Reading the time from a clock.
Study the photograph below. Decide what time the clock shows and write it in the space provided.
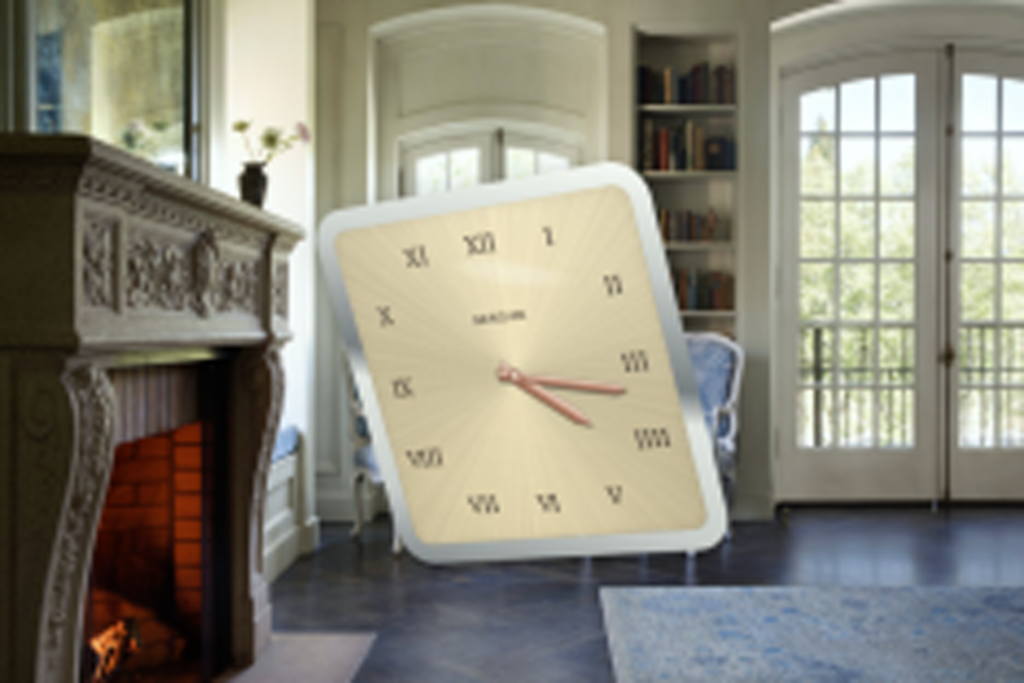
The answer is 4:17
